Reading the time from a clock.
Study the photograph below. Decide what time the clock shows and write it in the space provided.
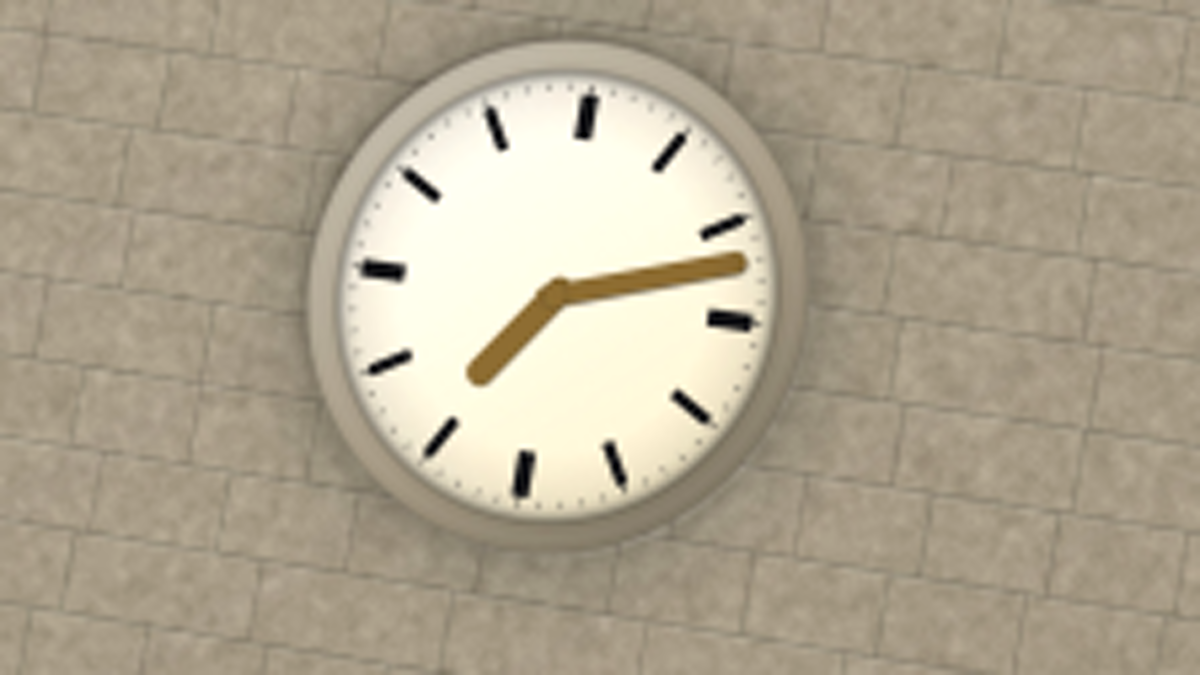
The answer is 7:12
